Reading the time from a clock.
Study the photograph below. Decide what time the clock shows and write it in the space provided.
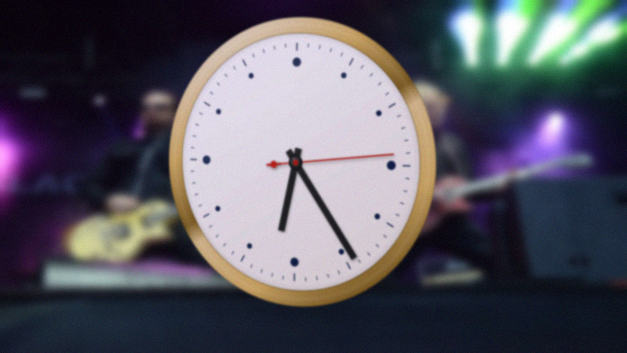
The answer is 6:24:14
